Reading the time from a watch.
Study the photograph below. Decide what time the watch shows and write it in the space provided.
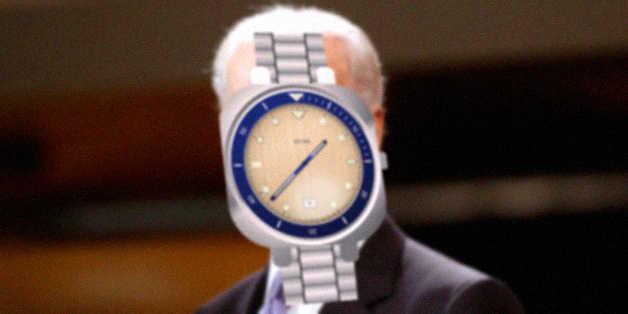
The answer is 1:38
